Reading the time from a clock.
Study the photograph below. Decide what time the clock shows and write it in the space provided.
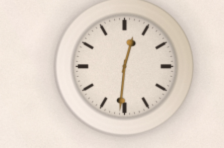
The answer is 12:31
